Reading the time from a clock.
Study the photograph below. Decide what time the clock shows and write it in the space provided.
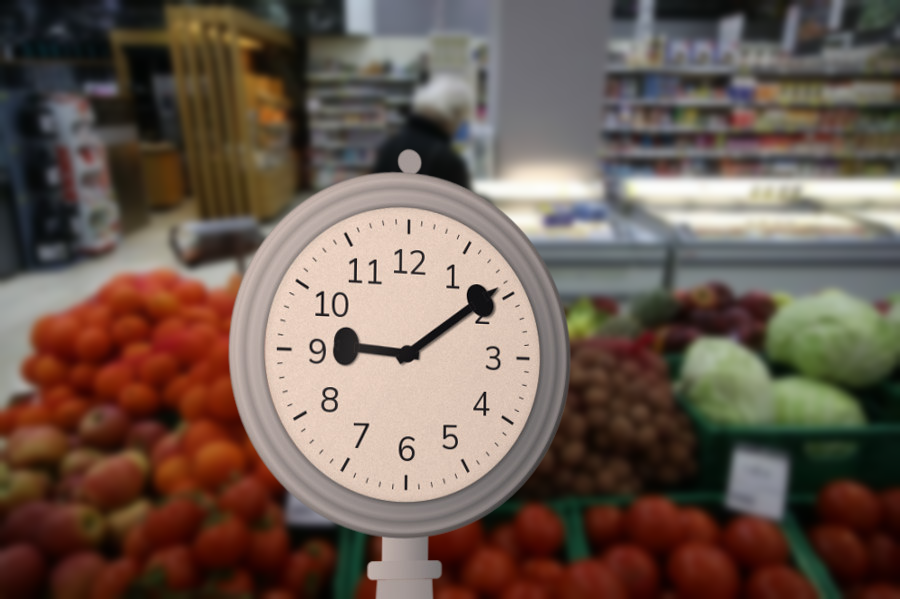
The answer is 9:09
